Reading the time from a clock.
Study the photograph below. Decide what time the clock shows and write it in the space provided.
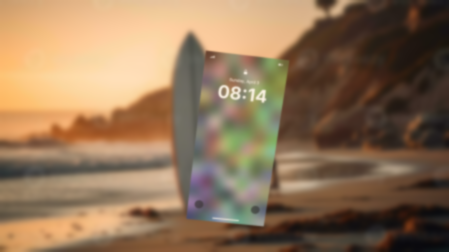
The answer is 8:14
